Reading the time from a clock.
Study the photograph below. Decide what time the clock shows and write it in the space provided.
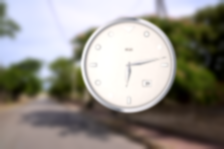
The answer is 6:13
